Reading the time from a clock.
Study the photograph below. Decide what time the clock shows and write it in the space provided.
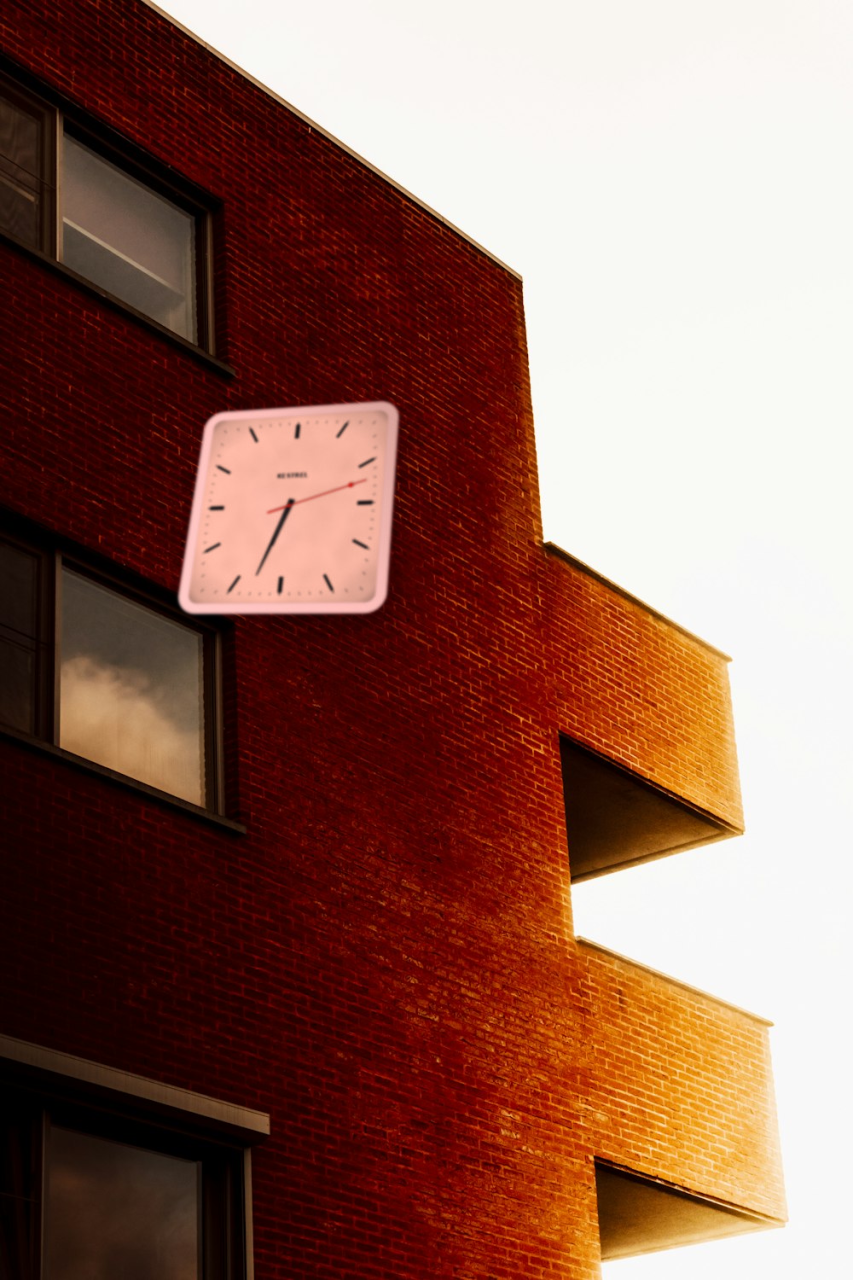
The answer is 6:33:12
